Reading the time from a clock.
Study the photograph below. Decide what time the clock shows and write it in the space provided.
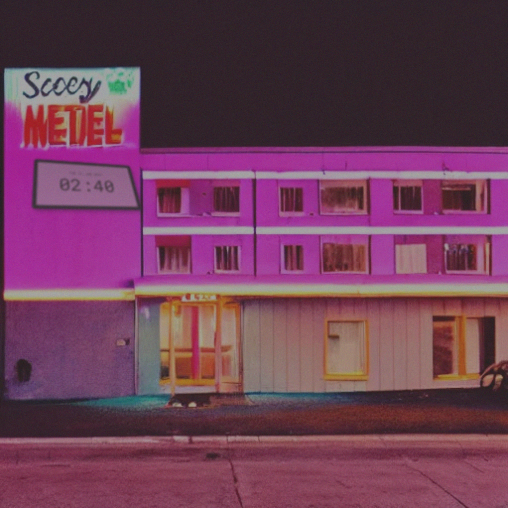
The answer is 2:40
